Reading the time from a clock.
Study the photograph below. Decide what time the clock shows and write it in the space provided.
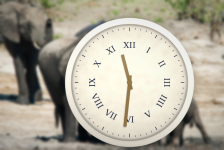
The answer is 11:31
